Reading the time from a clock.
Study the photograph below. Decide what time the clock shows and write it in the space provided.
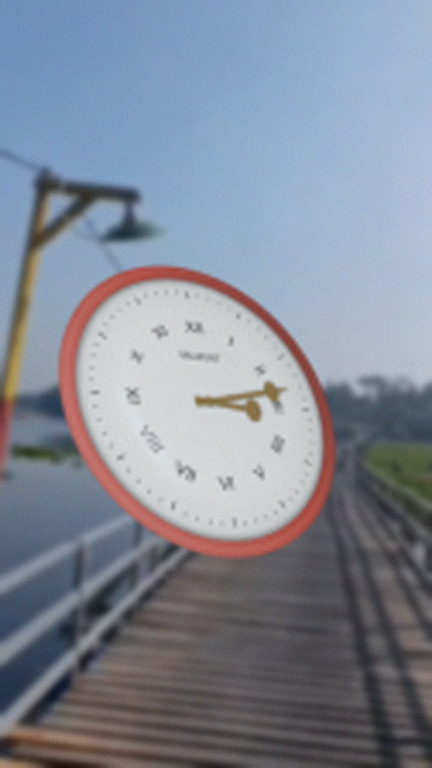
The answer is 3:13
